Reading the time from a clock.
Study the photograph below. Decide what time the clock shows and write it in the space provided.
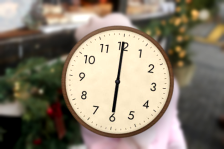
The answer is 6:00
